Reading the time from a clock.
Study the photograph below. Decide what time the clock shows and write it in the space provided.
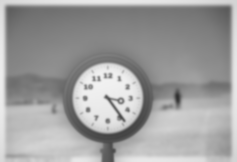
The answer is 3:24
